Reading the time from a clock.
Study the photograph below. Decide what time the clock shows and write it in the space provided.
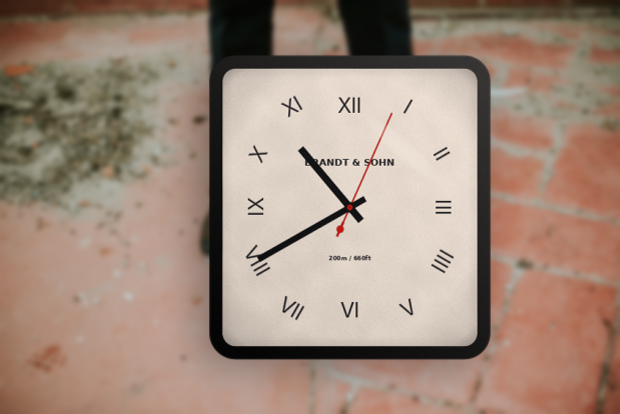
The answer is 10:40:04
